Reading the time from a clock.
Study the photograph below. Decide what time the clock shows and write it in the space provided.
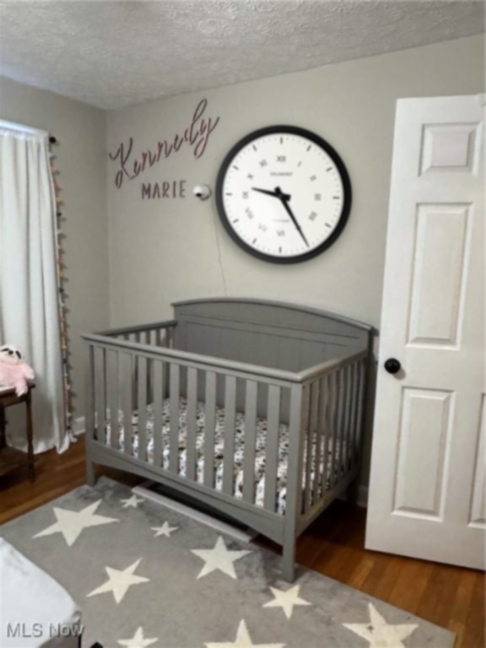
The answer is 9:25
